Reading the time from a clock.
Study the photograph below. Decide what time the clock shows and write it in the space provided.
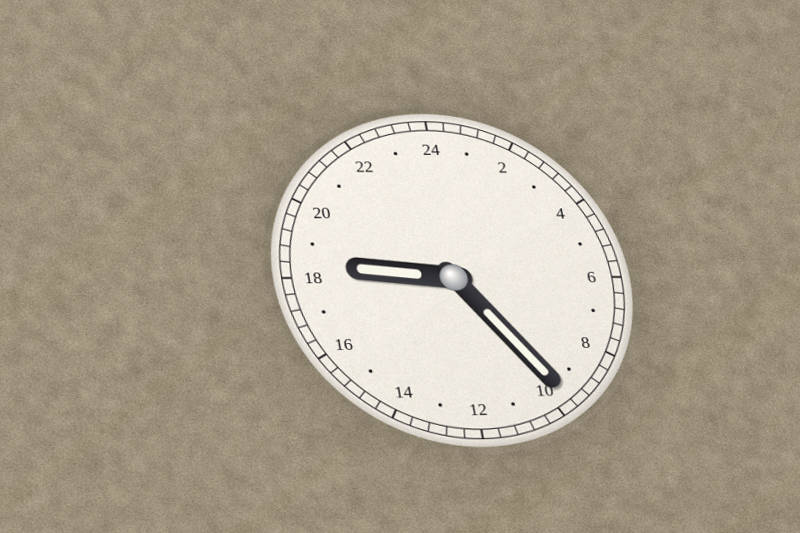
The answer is 18:24
